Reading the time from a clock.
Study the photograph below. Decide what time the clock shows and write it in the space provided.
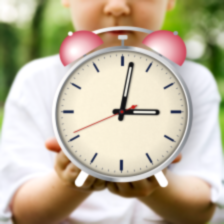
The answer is 3:01:41
